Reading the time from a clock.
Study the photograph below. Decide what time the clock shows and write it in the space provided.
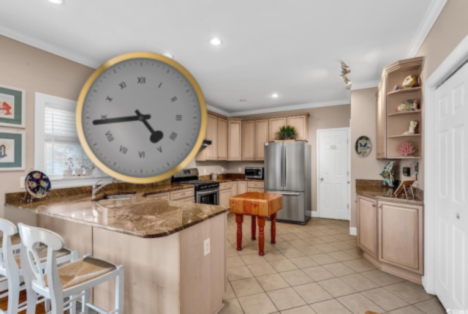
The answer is 4:44
